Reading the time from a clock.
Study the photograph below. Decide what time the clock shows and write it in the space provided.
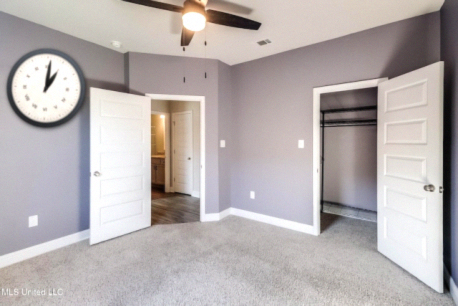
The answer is 1:01
